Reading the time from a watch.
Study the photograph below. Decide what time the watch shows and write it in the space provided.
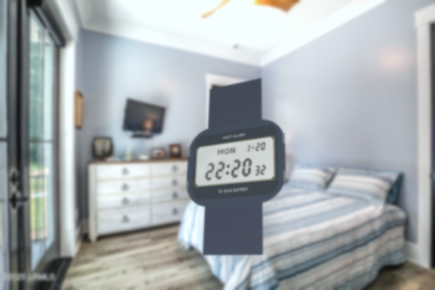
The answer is 22:20
